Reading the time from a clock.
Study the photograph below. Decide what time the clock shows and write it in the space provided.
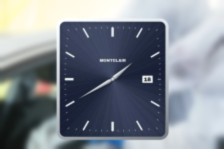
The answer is 1:40
